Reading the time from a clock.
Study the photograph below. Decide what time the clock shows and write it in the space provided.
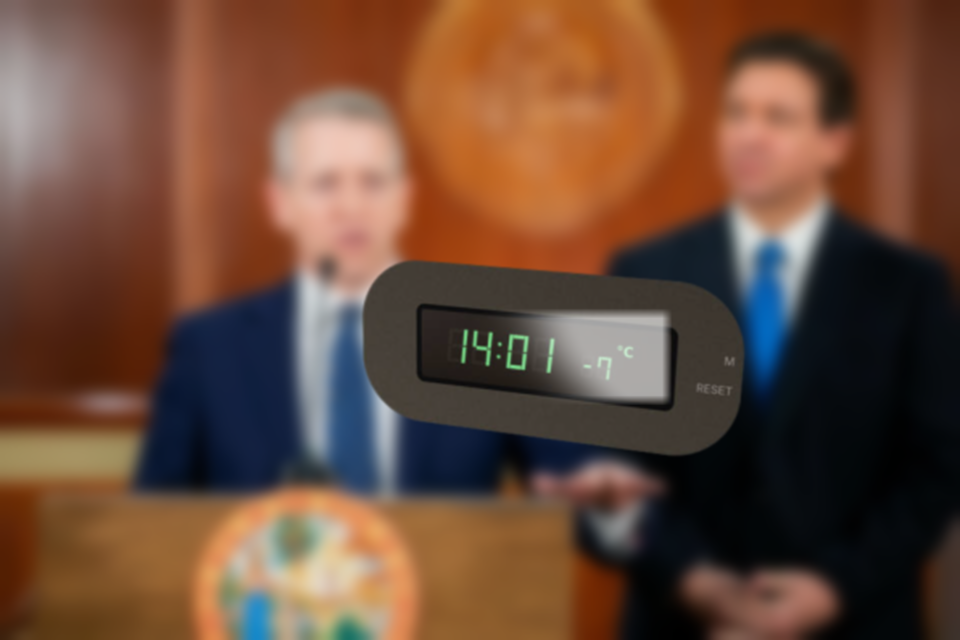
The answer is 14:01
